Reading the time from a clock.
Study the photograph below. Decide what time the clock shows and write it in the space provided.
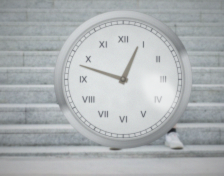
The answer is 12:48
